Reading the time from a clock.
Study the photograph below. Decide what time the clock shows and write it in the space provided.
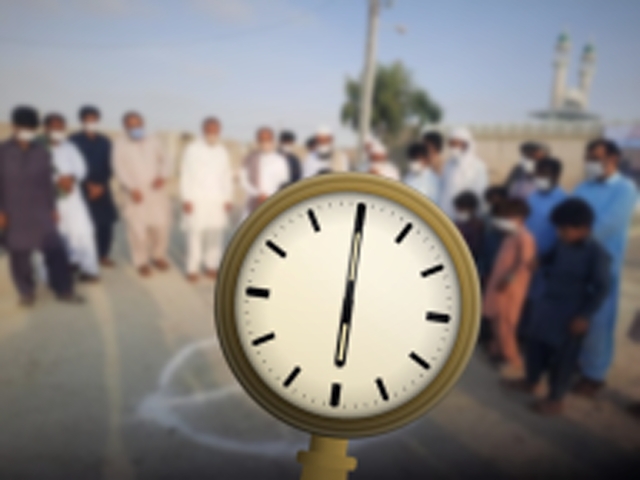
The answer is 6:00
